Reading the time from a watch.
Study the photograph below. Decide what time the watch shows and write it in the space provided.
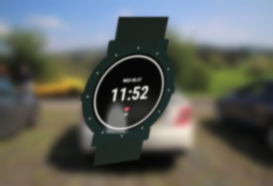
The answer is 11:52
